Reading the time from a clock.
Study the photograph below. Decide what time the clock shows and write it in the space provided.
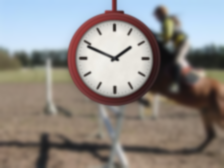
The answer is 1:49
